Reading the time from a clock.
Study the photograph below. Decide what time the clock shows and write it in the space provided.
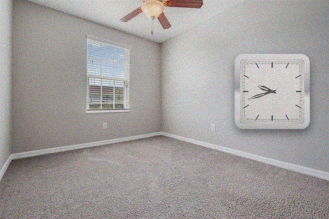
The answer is 9:42
